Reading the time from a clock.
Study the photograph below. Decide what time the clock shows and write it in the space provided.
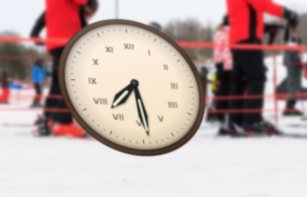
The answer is 7:29
